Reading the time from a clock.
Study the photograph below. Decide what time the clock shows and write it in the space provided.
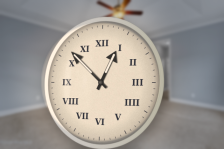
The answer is 12:52
